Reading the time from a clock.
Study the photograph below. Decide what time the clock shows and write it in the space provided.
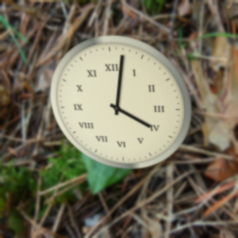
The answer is 4:02
